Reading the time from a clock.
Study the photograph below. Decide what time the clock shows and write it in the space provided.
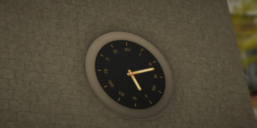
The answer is 5:12
